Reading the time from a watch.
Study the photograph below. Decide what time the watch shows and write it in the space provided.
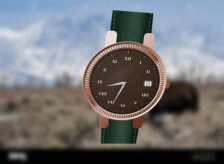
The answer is 8:34
